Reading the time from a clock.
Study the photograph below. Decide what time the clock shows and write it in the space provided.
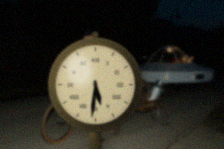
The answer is 5:31
